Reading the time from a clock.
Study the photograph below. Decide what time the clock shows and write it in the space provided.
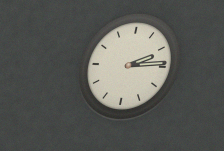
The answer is 2:14
